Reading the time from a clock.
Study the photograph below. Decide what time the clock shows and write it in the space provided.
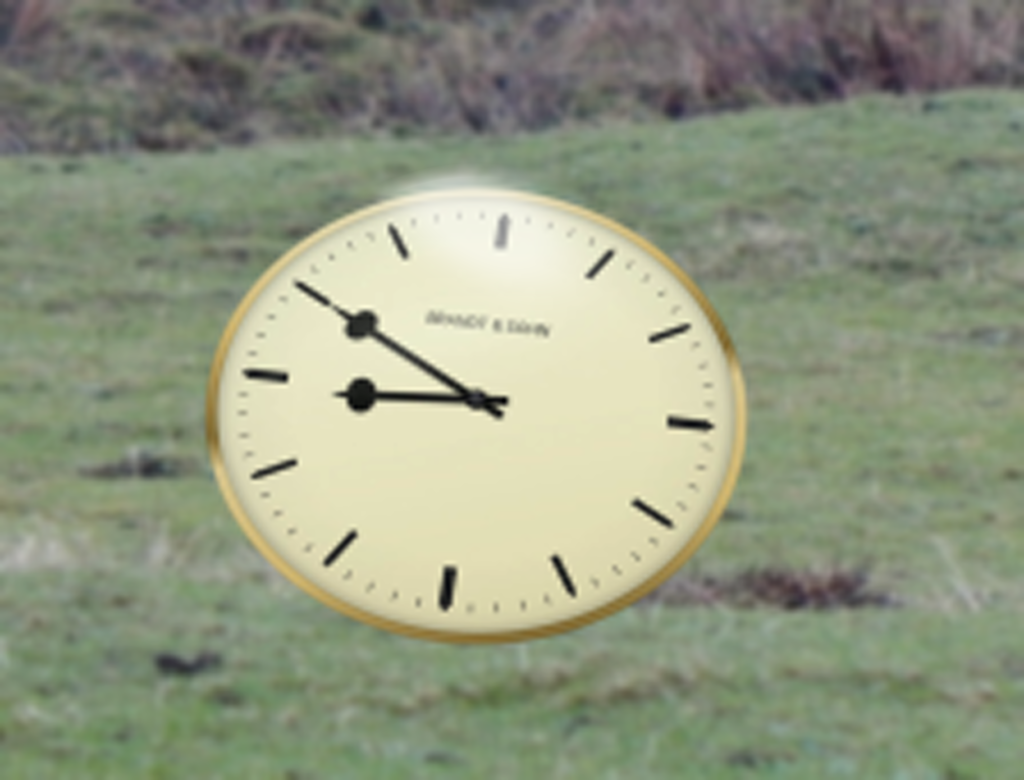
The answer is 8:50
